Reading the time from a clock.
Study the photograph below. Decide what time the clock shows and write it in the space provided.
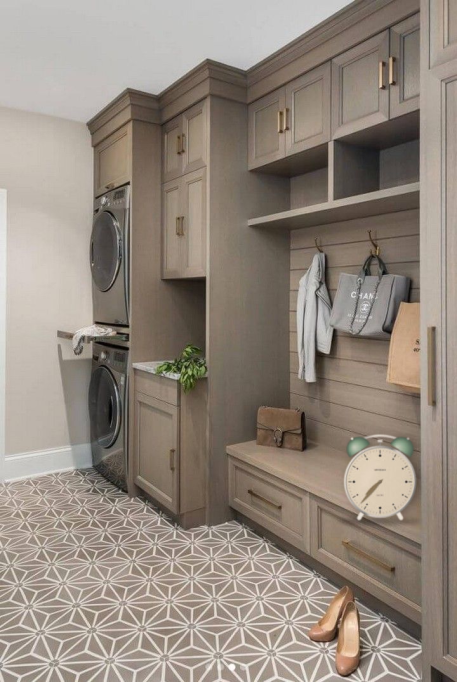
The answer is 7:37
